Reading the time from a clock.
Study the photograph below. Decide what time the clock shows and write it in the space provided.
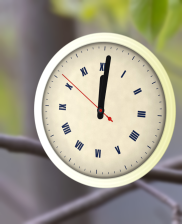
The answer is 12:00:51
